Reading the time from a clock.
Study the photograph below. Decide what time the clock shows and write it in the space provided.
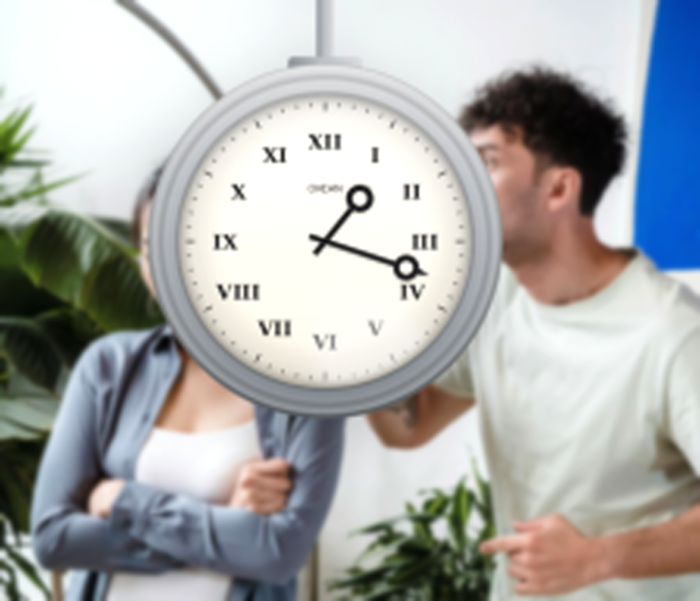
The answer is 1:18
